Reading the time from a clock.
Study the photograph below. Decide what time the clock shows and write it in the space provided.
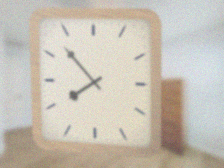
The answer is 7:53
